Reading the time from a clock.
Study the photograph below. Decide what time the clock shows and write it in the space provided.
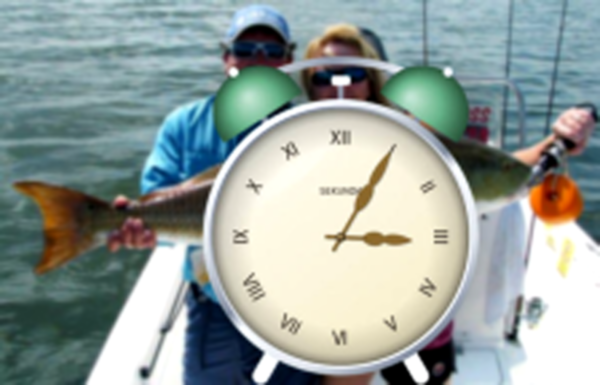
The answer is 3:05
